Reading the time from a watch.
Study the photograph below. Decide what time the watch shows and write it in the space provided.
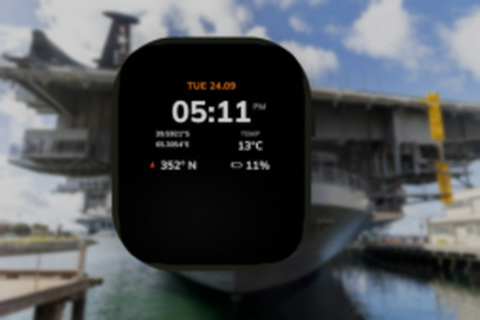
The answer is 5:11
